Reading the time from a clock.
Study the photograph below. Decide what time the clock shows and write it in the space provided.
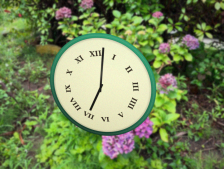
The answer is 7:02
